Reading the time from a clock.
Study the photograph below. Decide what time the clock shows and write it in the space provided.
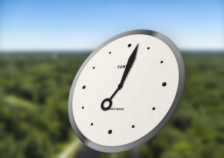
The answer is 7:02
